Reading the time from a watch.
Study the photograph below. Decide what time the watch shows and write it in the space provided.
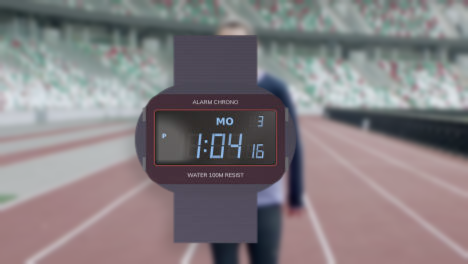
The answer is 1:04:16
